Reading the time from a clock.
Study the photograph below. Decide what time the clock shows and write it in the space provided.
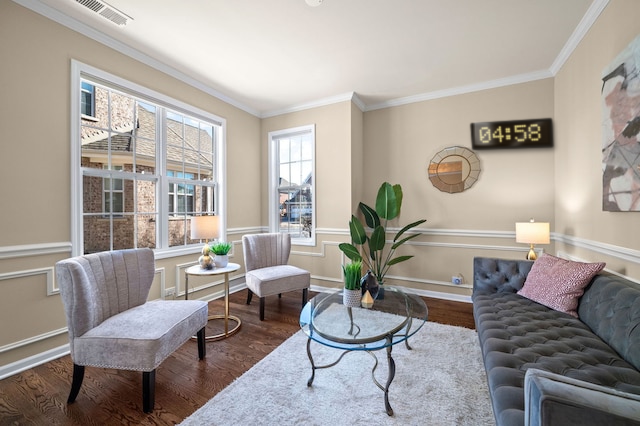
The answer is 4:58
